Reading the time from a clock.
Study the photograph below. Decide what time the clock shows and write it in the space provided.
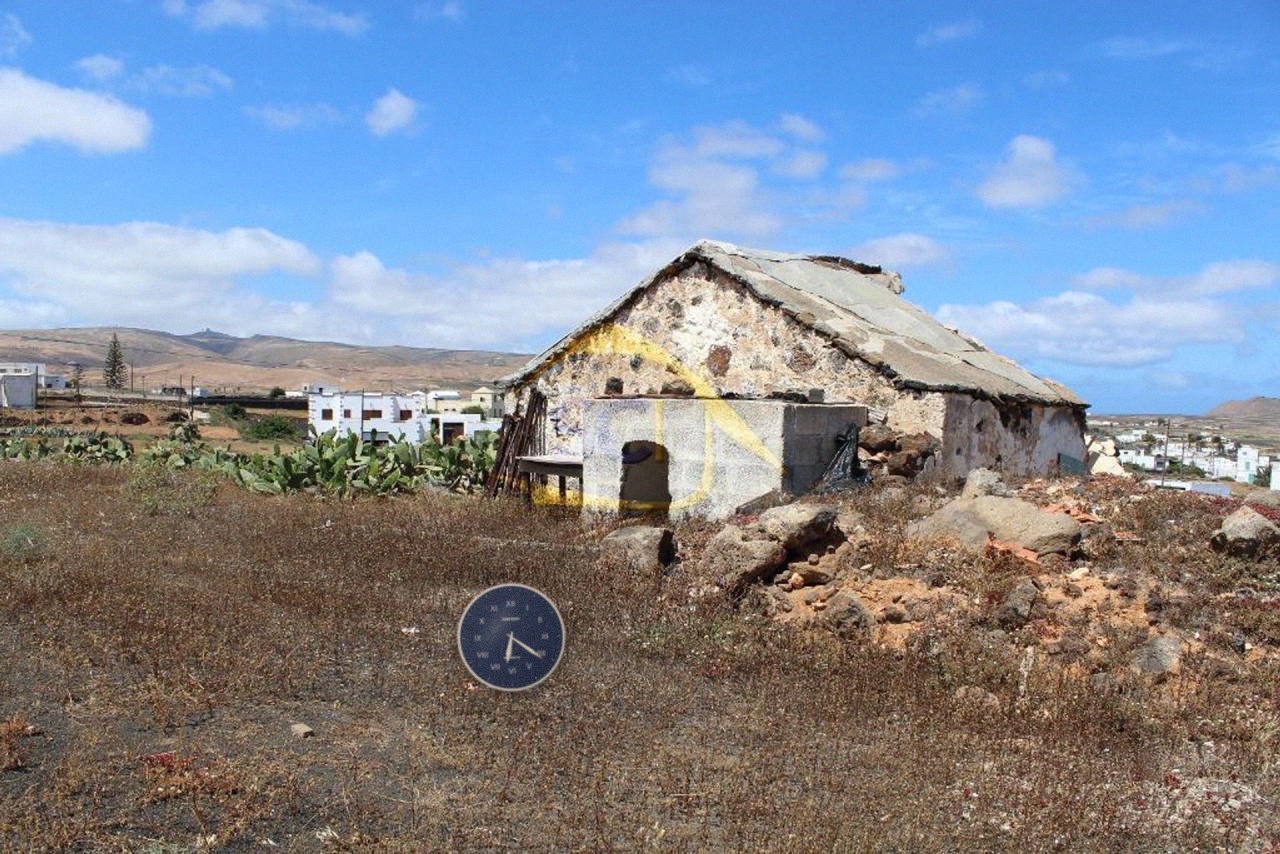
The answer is 6:21
